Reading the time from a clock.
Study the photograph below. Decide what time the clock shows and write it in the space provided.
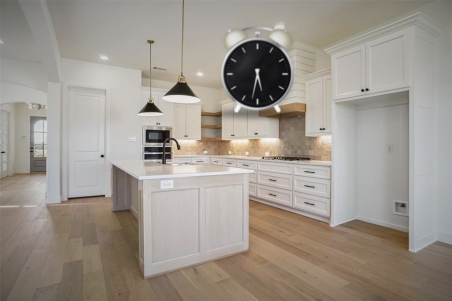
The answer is 5:32
